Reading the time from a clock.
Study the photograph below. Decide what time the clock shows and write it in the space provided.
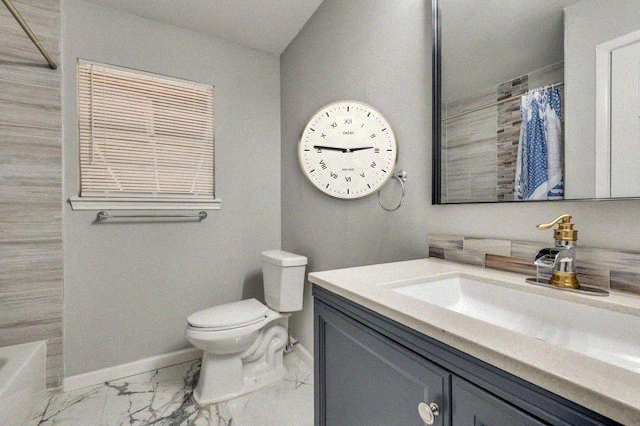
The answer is 2:46
